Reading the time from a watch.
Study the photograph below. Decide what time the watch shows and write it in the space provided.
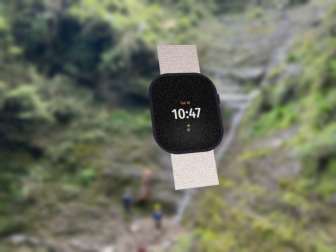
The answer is 10:47
